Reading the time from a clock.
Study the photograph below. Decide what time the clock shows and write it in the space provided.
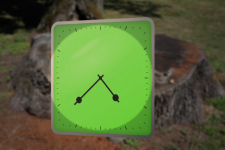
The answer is 4:38
